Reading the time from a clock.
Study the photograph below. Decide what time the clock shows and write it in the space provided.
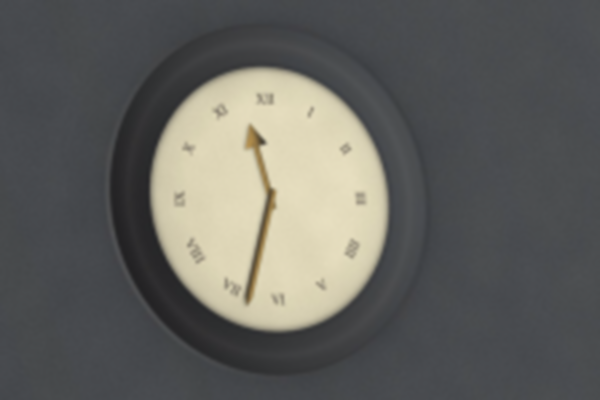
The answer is 11:33
